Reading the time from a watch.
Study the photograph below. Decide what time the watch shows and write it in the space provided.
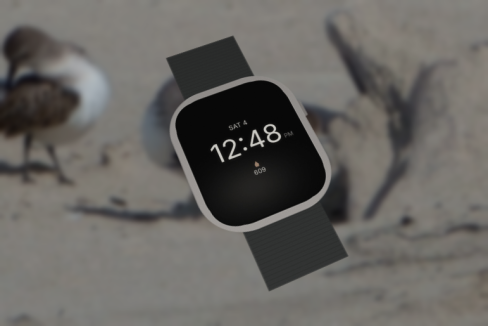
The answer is 12:48
